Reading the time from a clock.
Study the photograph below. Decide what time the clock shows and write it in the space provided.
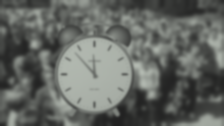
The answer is 11:53
